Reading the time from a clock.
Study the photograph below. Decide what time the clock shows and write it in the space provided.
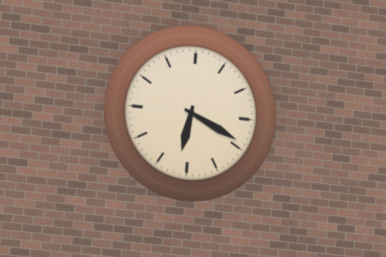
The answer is 6:19
